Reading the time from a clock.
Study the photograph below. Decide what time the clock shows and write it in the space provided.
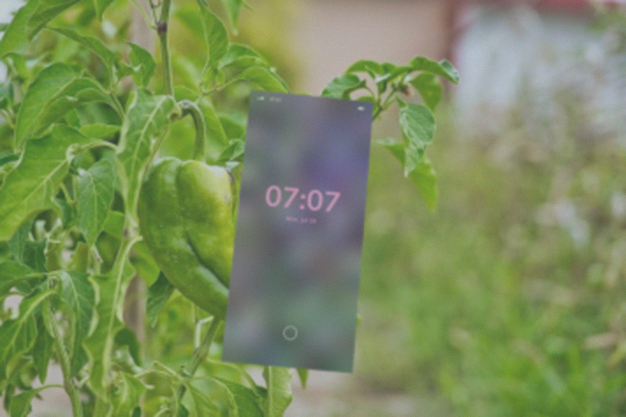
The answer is 7:07
